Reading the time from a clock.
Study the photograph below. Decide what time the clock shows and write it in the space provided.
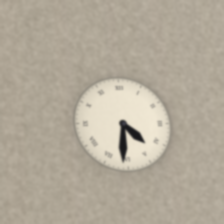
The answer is 4:31
